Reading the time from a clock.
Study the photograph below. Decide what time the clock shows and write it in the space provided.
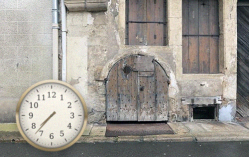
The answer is 7:37
